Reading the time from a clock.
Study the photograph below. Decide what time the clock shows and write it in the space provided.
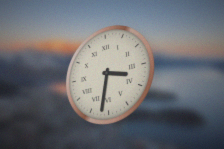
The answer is 3:32
